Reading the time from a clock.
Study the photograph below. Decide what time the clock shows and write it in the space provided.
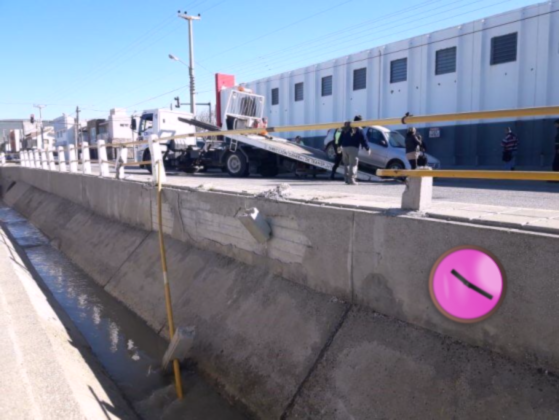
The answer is 10:20
